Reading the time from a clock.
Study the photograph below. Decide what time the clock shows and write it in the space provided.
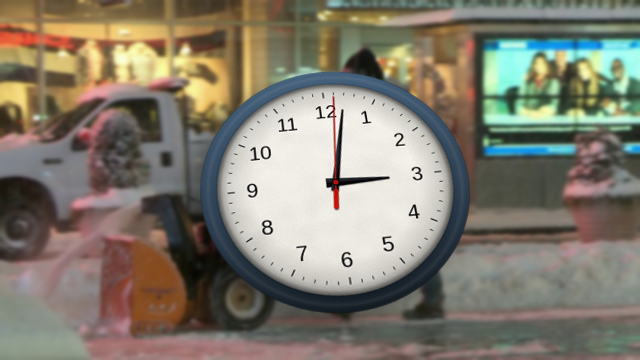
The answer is 3:02:01
